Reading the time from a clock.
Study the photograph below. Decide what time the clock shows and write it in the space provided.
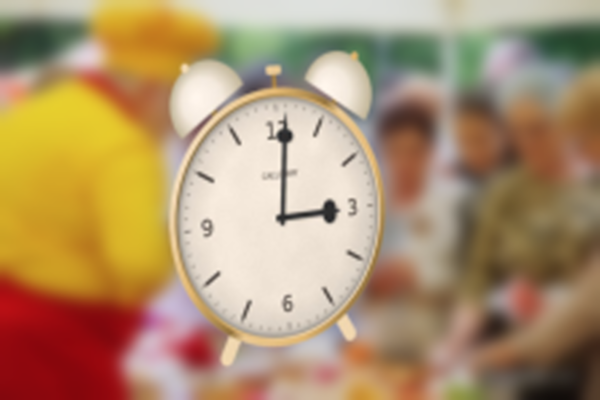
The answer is 3:01
